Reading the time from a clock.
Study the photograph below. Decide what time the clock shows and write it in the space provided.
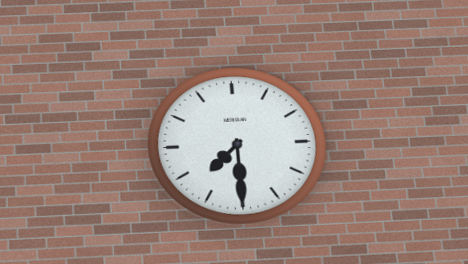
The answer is 7:30
